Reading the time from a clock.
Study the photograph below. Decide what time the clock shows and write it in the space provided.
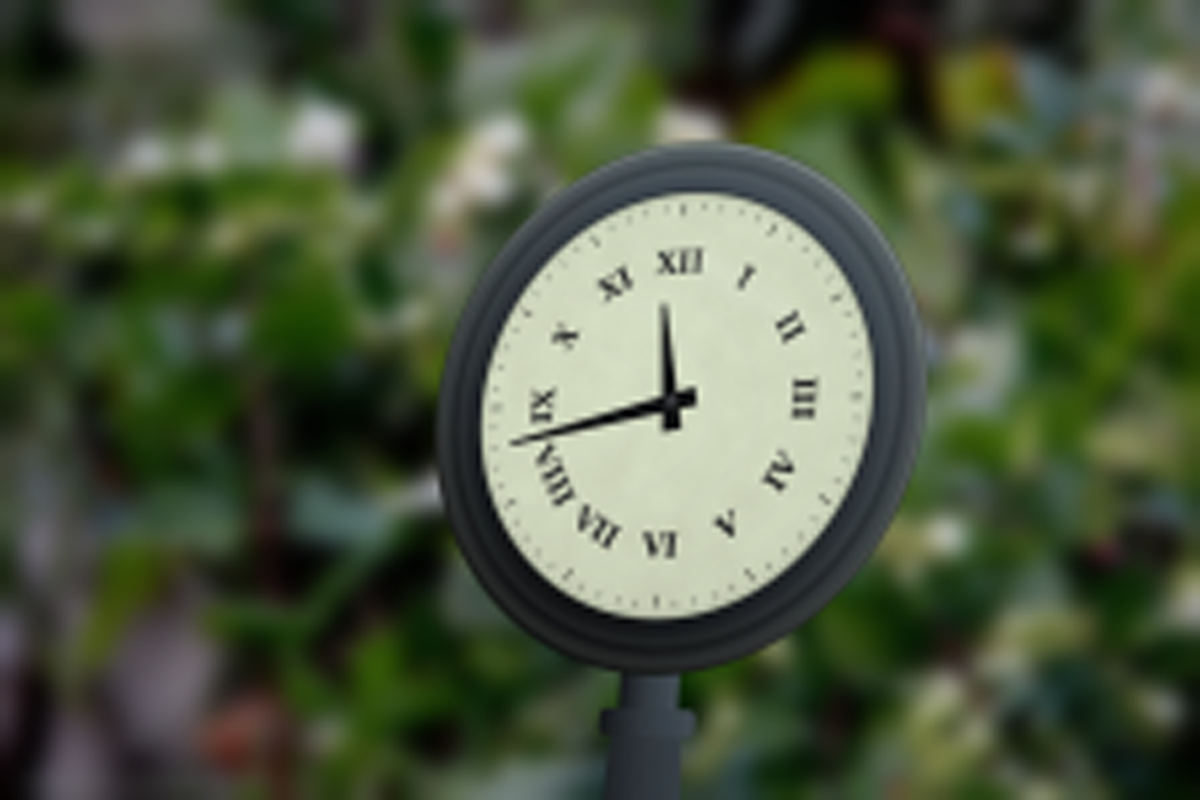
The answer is 11:43
